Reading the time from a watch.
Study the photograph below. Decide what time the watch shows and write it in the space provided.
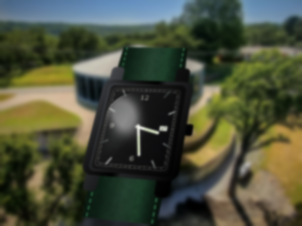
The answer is 3:28
